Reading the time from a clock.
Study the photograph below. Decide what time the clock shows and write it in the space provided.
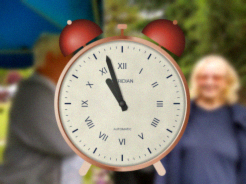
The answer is 10:57
